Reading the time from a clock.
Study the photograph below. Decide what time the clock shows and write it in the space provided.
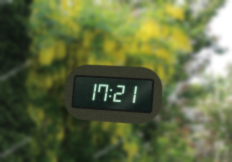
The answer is 17:21
